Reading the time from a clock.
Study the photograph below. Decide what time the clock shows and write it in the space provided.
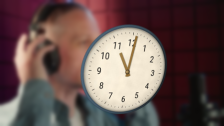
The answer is 11:01
